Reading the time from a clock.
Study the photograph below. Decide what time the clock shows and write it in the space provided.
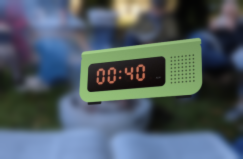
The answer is 0:40
